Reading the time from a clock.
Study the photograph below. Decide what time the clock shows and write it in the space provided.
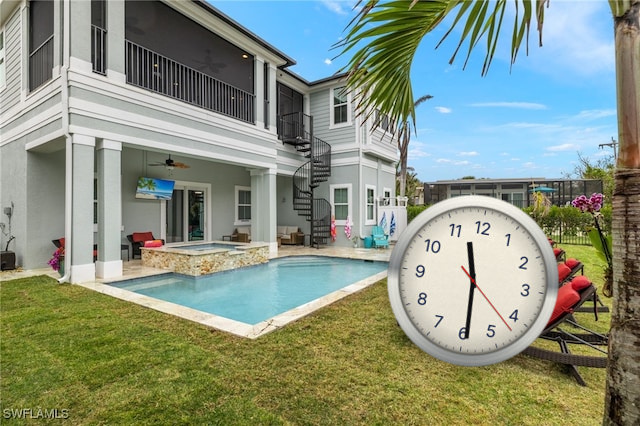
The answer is 11:29:22
